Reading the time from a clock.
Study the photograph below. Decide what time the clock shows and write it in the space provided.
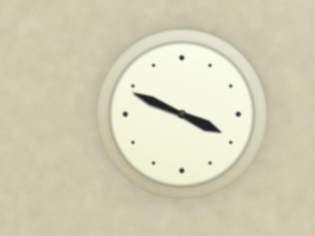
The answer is 3:49
